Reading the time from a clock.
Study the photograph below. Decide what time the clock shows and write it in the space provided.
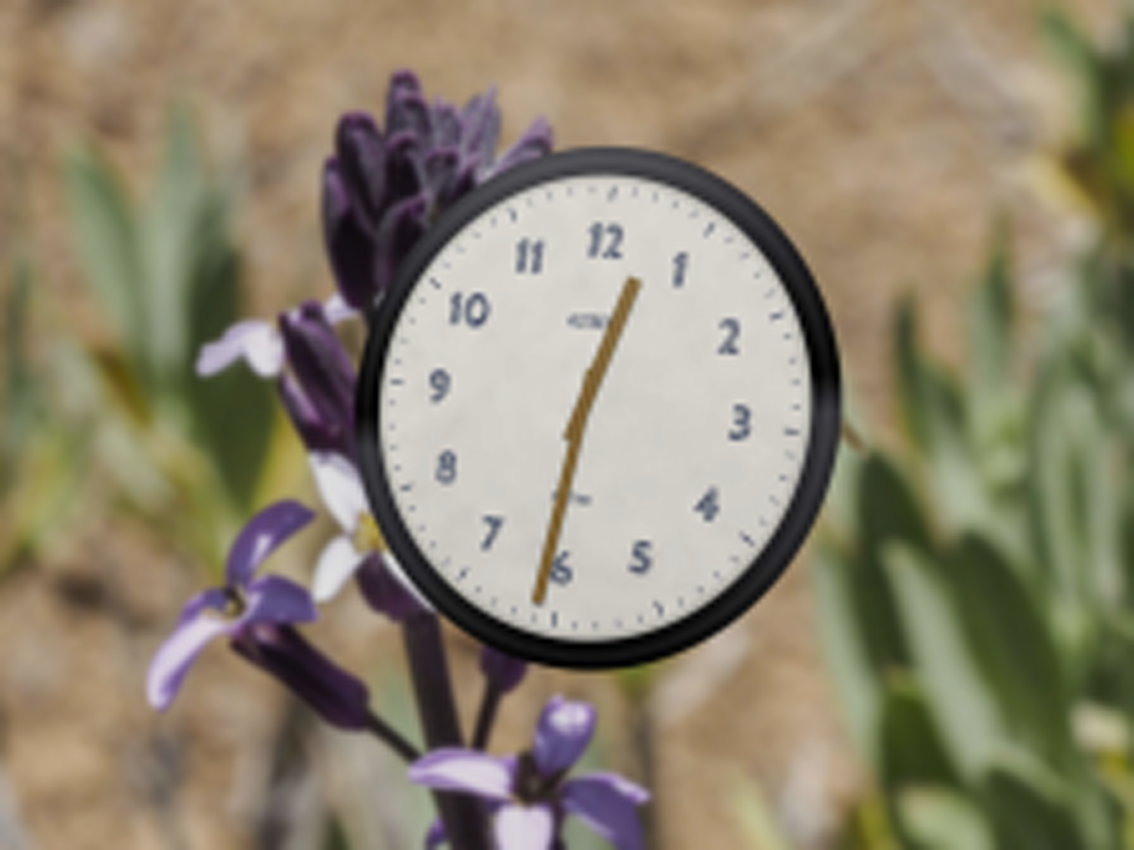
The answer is 12:31
